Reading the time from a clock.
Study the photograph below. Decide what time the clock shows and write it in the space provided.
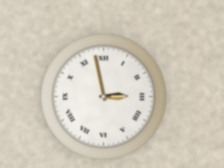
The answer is 2:58
